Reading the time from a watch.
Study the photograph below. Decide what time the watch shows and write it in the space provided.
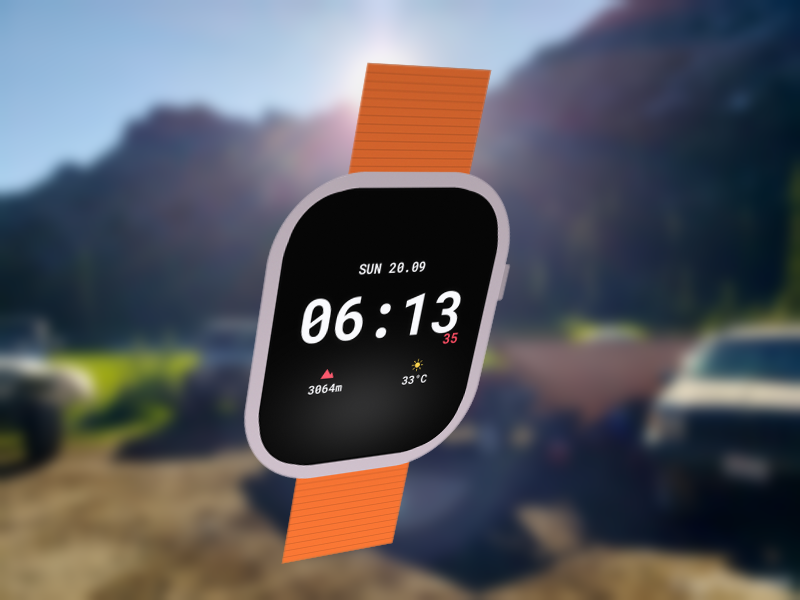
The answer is 6:13:35
